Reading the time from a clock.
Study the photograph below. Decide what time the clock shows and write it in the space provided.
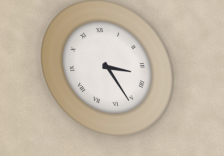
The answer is 3:26
